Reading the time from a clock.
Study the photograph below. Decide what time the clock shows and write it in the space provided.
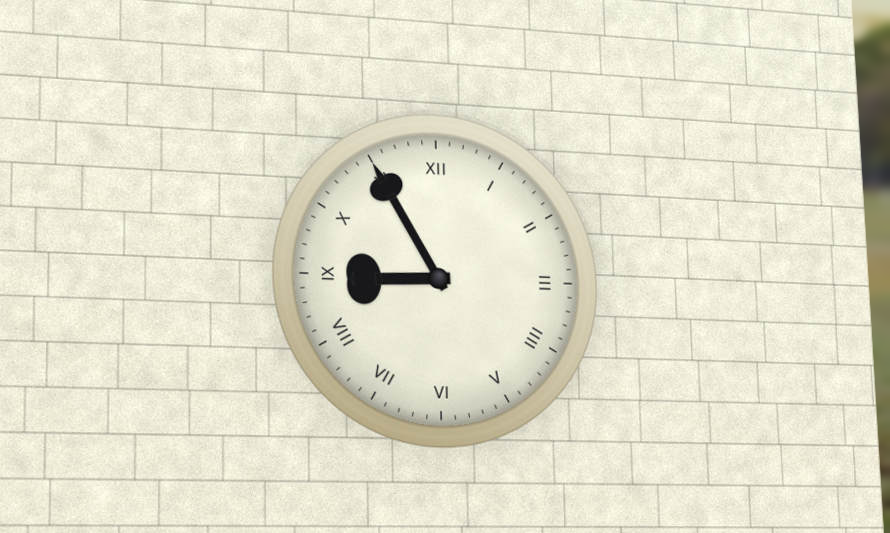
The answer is 8:55
